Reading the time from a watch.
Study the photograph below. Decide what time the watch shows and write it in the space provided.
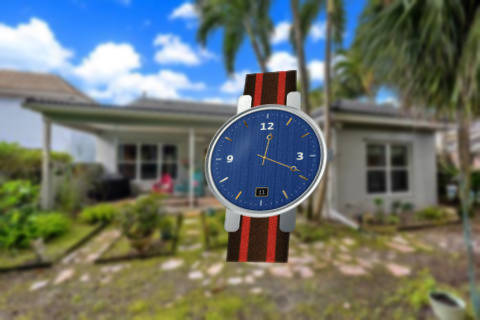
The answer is 12:19
